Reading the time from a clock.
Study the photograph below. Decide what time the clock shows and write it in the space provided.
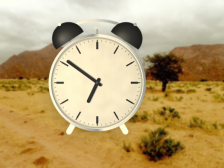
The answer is 6:51
